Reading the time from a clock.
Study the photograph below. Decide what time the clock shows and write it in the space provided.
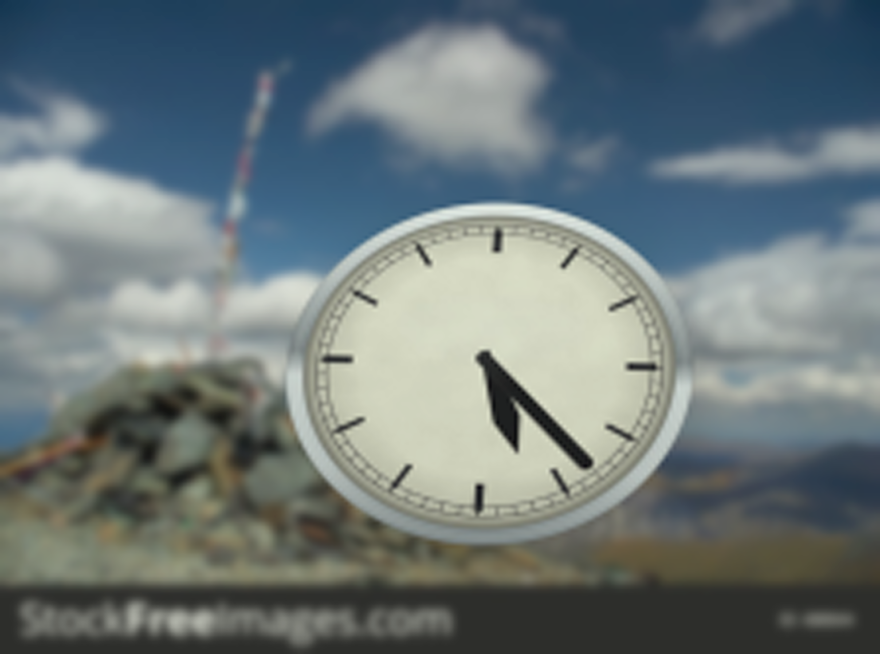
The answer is 5:23
